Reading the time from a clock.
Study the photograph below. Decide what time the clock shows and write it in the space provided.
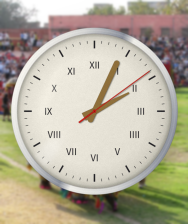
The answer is 2:04:09
